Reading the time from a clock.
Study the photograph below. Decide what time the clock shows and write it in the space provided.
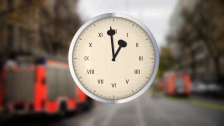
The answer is 12:59
